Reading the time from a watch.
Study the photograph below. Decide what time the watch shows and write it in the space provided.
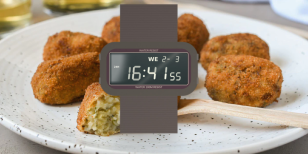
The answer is 16:41:55
